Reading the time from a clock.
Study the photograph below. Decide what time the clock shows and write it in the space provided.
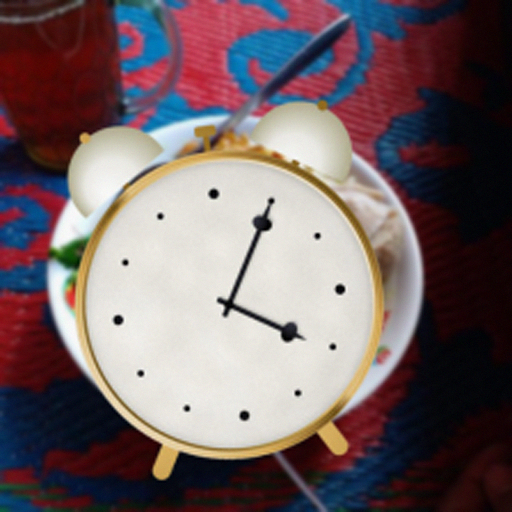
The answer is 4:05
